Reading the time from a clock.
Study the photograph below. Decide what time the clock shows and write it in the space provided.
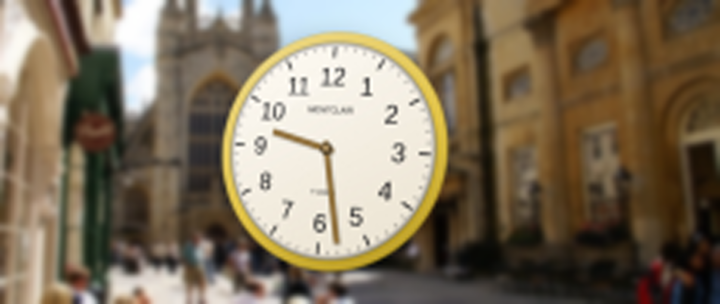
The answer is 9:28
